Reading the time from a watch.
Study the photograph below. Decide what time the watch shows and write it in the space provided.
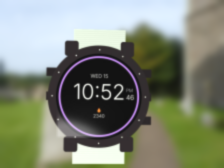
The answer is 10:52
